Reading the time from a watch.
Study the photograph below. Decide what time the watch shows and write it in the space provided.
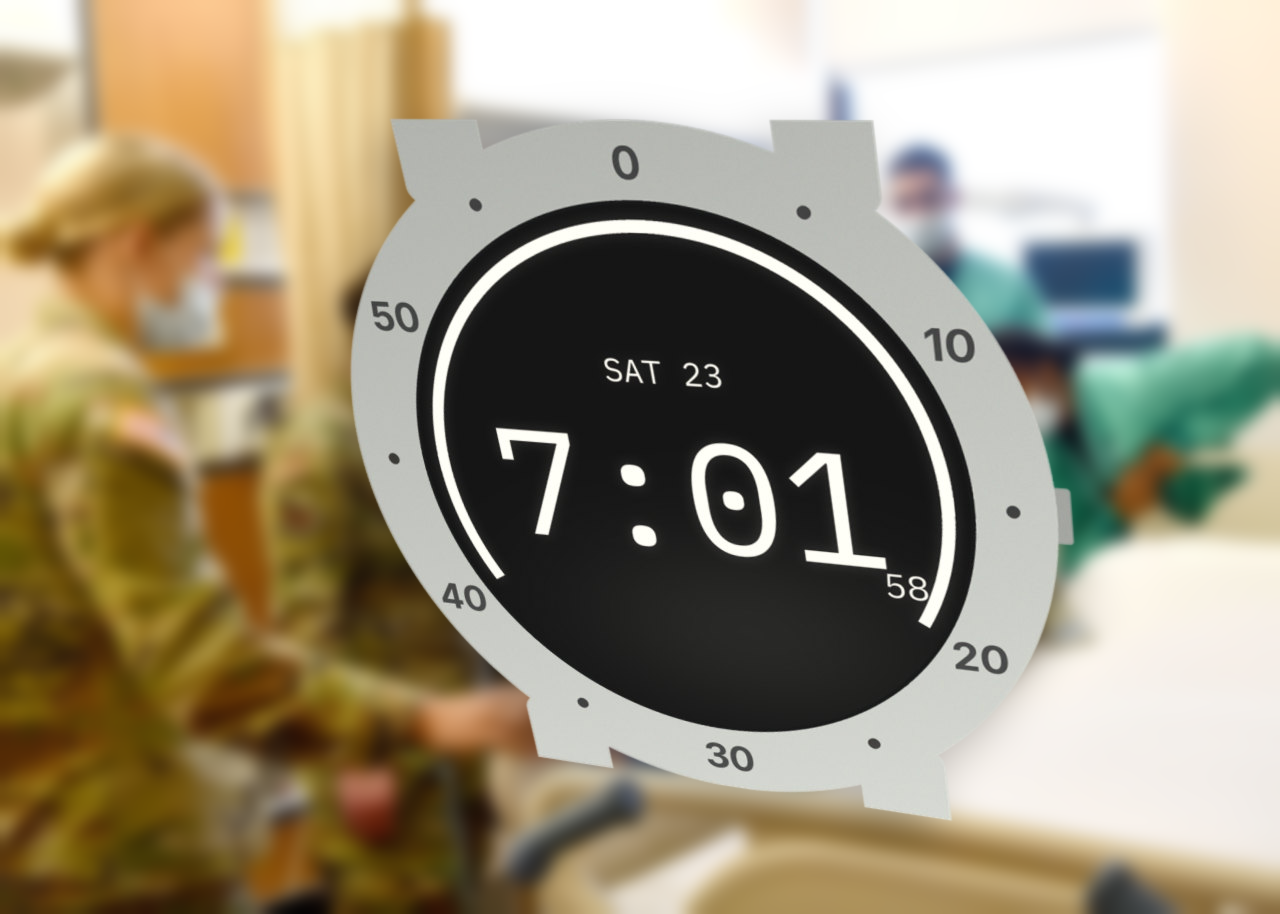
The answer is 7:01:58
